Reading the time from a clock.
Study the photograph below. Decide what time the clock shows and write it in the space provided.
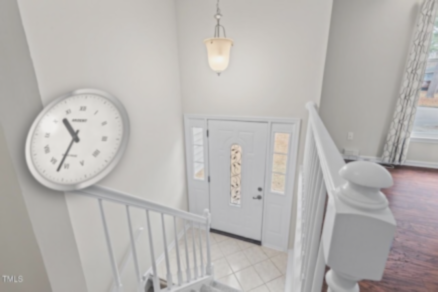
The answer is 10:32
